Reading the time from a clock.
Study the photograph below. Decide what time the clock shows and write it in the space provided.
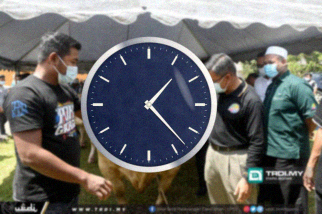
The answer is 1:23
